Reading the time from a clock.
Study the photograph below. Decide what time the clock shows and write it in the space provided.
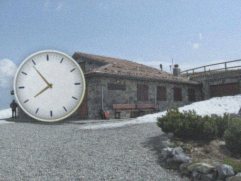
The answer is 7:54
